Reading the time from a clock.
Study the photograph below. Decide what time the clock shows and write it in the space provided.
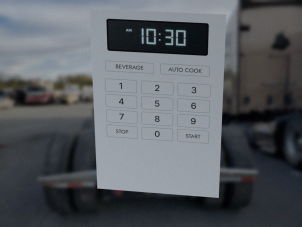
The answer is 10:30
